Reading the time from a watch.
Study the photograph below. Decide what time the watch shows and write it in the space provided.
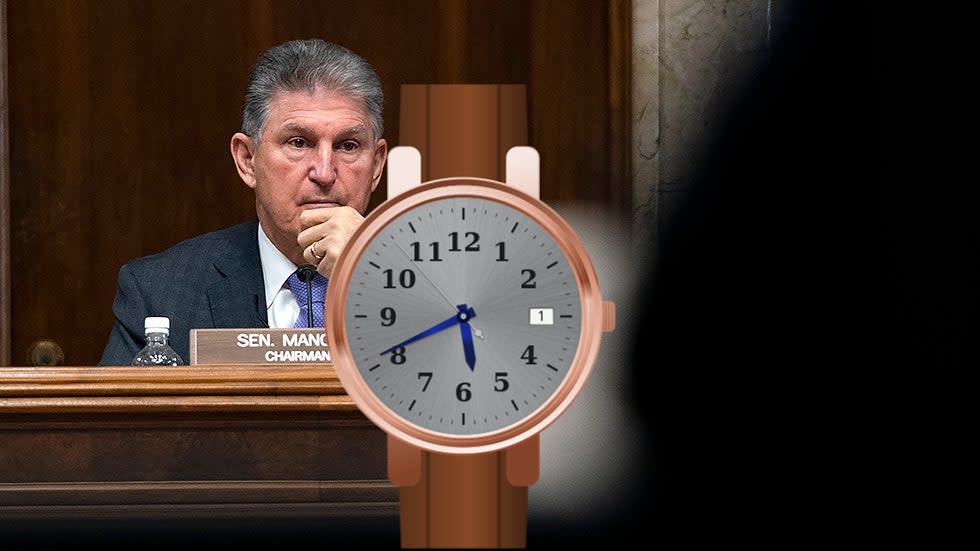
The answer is 5:40:53
